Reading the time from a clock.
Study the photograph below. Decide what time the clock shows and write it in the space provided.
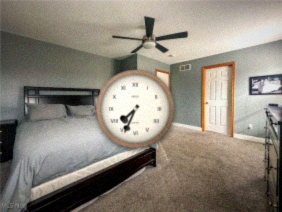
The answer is 7:34
